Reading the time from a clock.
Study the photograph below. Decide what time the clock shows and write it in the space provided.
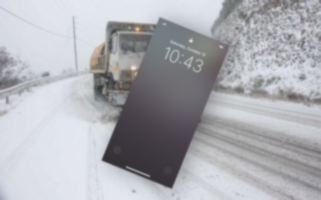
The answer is 10:43
